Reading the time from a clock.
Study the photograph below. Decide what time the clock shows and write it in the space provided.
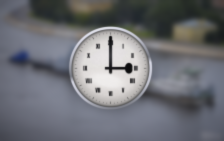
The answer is 3:00
